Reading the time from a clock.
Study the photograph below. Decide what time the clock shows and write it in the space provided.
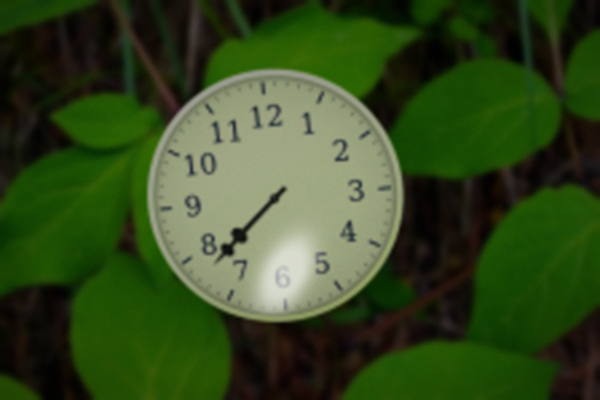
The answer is 7:38
